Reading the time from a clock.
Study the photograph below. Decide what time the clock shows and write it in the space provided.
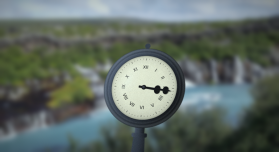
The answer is 3:16
